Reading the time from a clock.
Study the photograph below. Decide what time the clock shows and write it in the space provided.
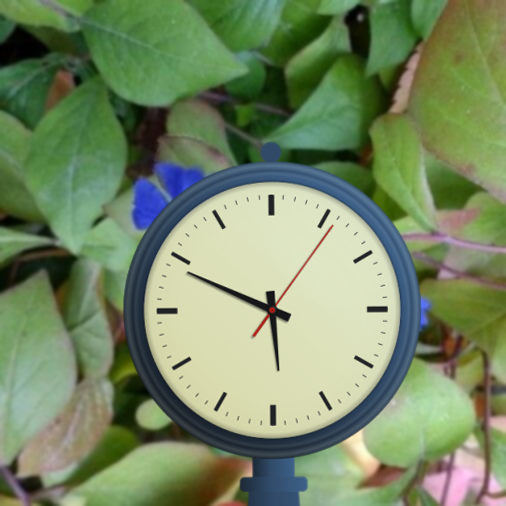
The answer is 5:49:06
